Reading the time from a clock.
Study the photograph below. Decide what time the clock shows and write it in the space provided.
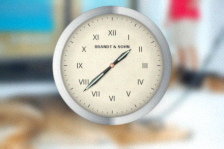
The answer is 1:38
